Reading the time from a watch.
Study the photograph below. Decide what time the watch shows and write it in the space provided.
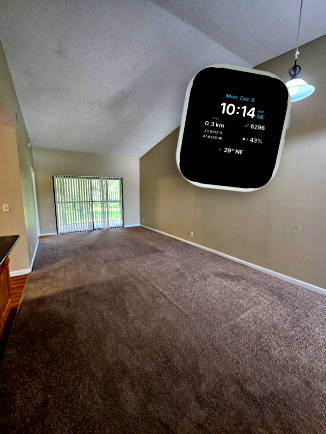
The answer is 10:14
